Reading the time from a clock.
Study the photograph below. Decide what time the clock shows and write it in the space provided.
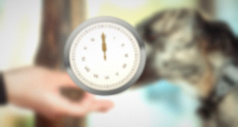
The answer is 12:00
